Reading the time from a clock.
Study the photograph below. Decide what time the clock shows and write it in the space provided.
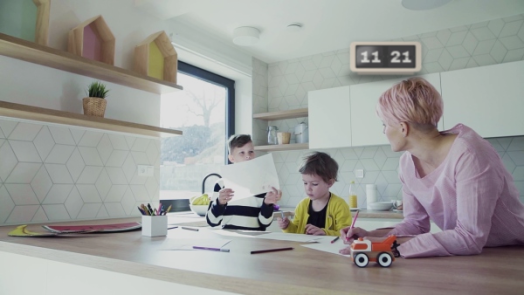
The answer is 11:21
